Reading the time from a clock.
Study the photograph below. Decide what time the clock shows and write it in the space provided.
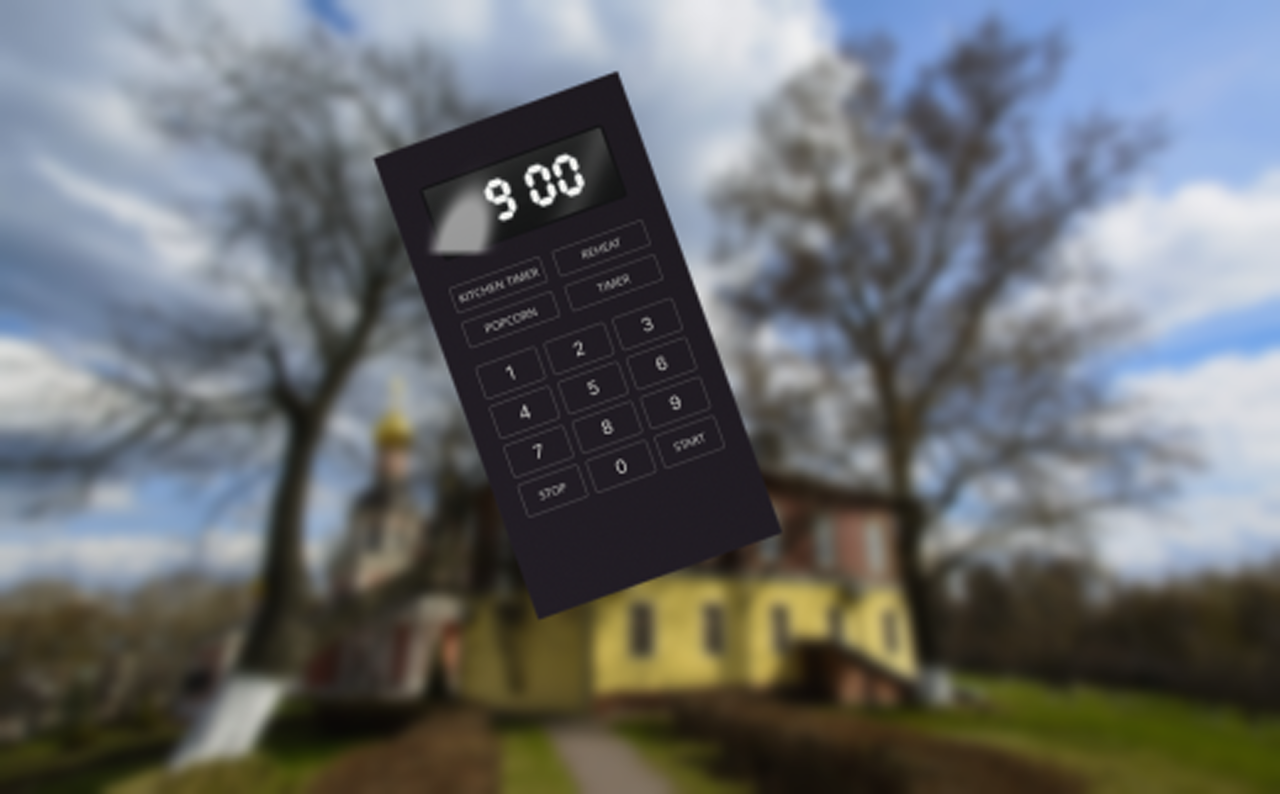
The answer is 9:00
